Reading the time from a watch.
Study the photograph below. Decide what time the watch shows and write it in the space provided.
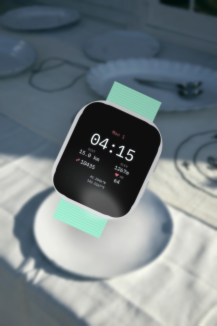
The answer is 4:15
